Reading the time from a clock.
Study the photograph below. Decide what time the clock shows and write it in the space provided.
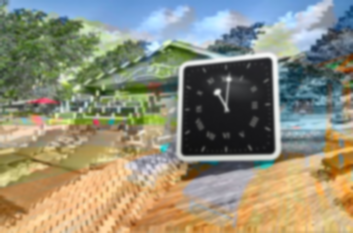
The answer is 11:01
